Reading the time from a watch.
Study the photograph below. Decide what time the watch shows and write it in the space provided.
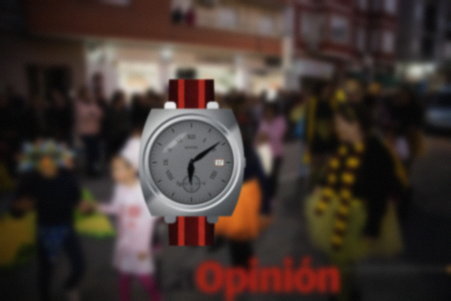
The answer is 6:09
